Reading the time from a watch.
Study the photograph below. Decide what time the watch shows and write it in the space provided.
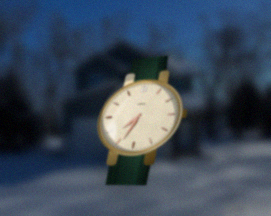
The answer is 7:34
